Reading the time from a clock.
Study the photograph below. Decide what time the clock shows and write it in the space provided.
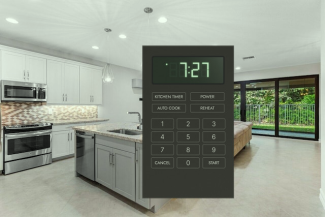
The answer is 7:27
